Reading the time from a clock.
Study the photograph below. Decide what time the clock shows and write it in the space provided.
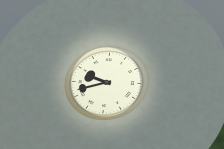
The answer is 9:42
